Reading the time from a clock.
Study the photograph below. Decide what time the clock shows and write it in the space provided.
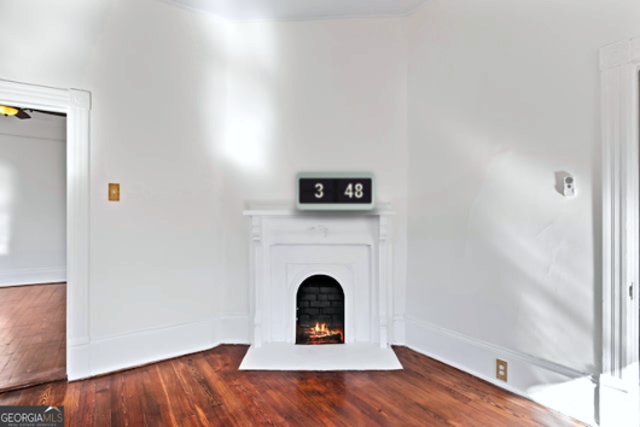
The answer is 3:48
